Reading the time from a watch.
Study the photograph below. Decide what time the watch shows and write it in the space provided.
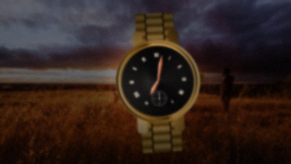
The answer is 7:02
